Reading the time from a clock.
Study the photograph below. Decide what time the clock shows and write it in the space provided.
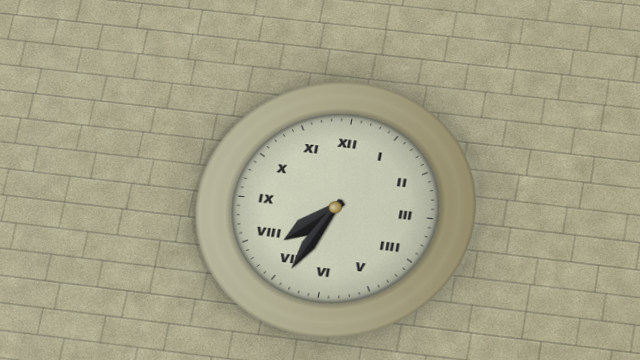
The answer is 7:34
